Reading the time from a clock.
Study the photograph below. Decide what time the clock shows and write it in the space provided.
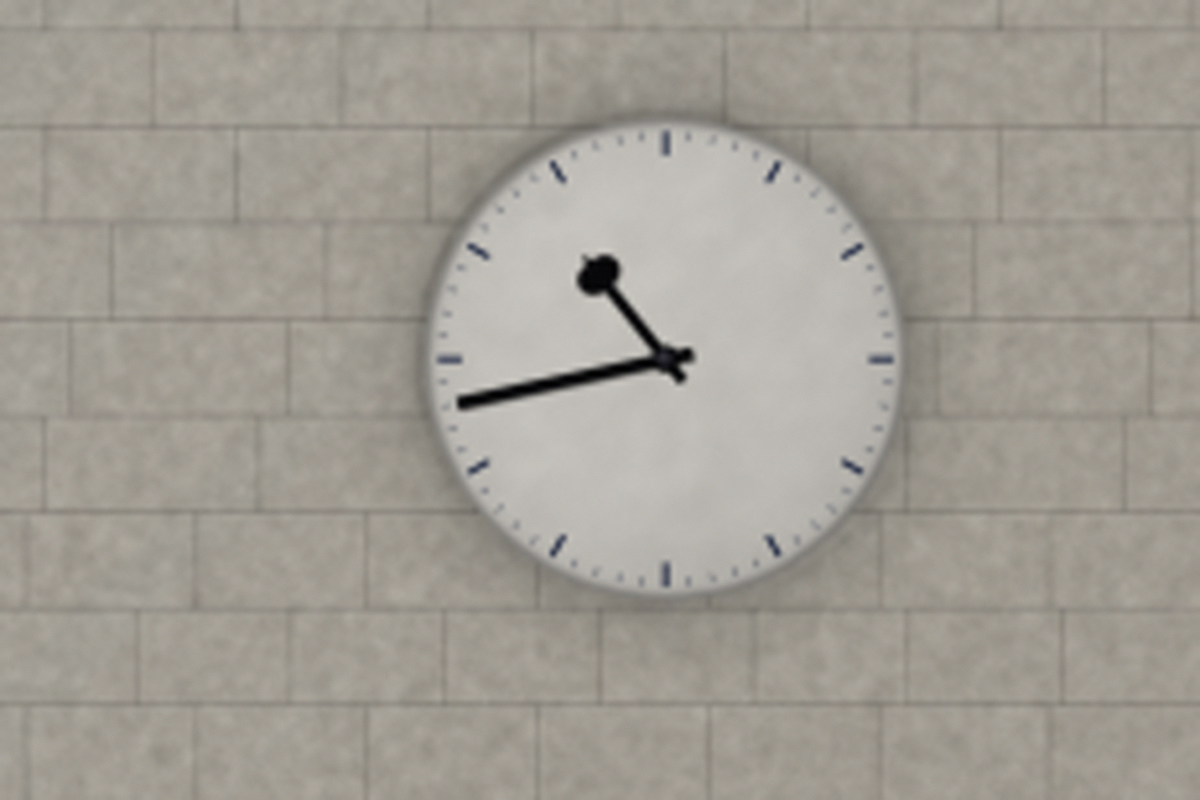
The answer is 10:43
